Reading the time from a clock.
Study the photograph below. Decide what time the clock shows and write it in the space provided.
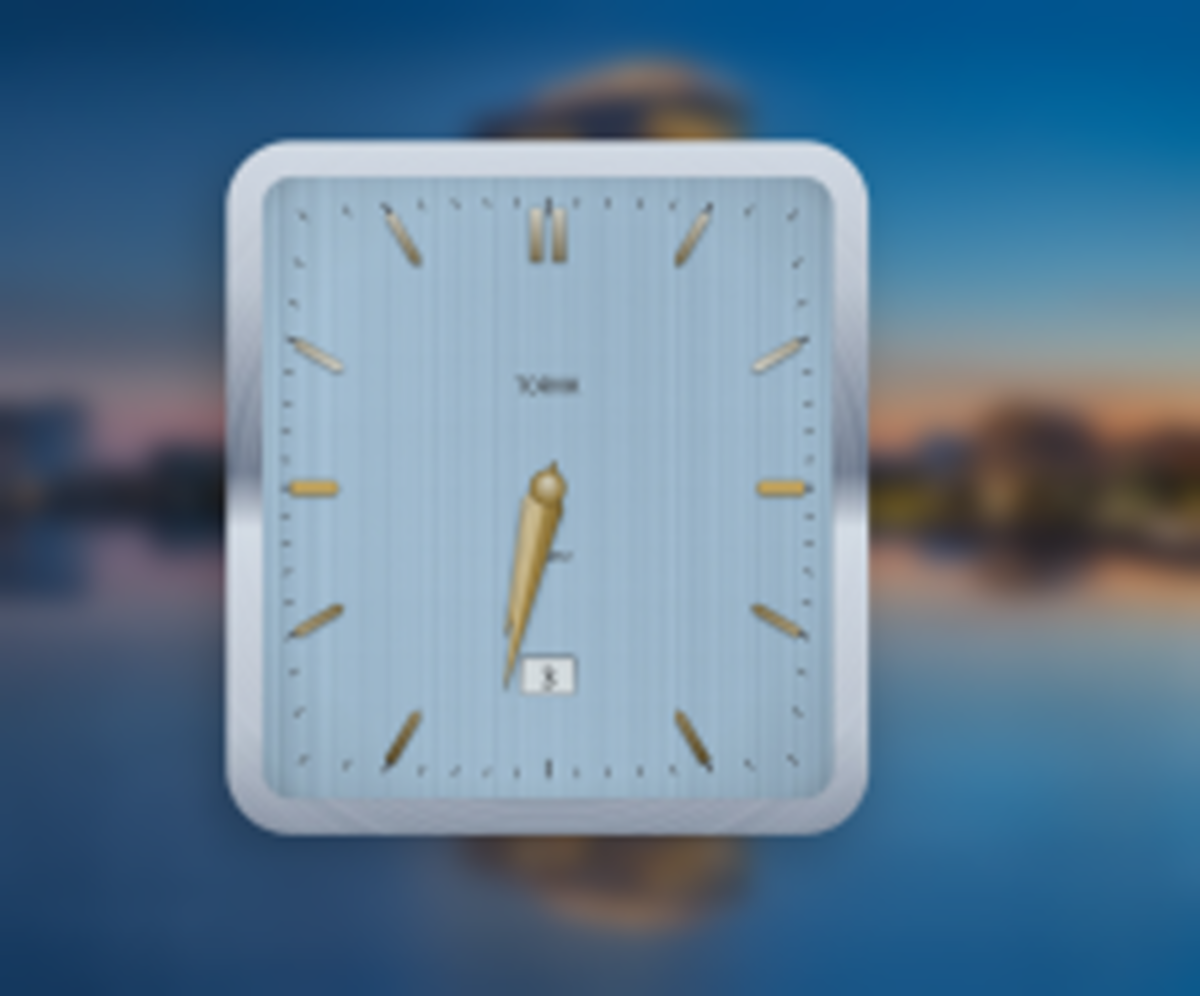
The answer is 6:32
